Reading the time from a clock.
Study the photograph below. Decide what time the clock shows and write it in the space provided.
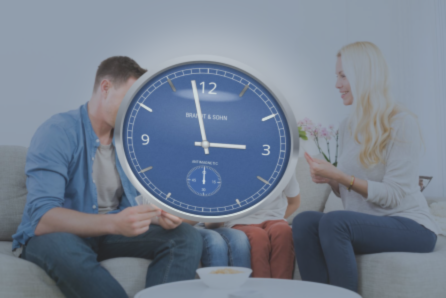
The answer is 2:58
